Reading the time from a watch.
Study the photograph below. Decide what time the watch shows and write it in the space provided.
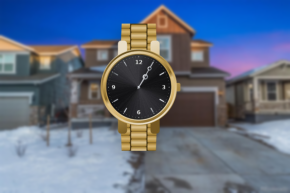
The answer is 1:05
